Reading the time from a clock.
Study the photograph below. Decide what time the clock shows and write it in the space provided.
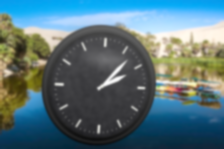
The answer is 2:07
